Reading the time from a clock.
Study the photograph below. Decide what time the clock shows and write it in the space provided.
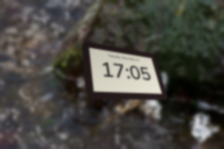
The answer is 17:05
